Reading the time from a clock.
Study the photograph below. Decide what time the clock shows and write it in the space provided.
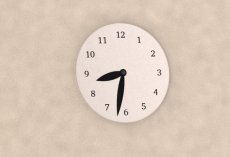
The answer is 8:32
